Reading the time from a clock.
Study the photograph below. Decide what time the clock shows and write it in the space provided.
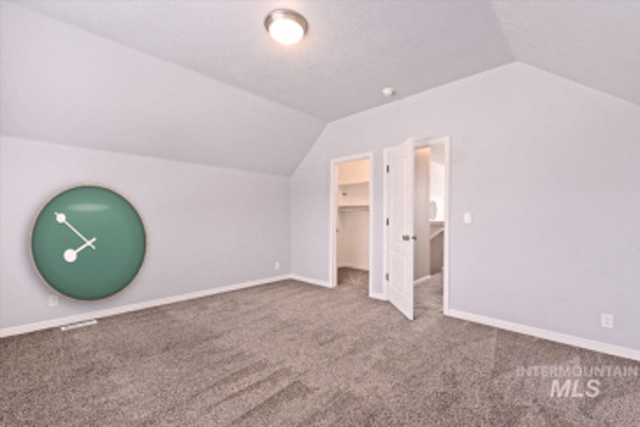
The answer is 7:52
